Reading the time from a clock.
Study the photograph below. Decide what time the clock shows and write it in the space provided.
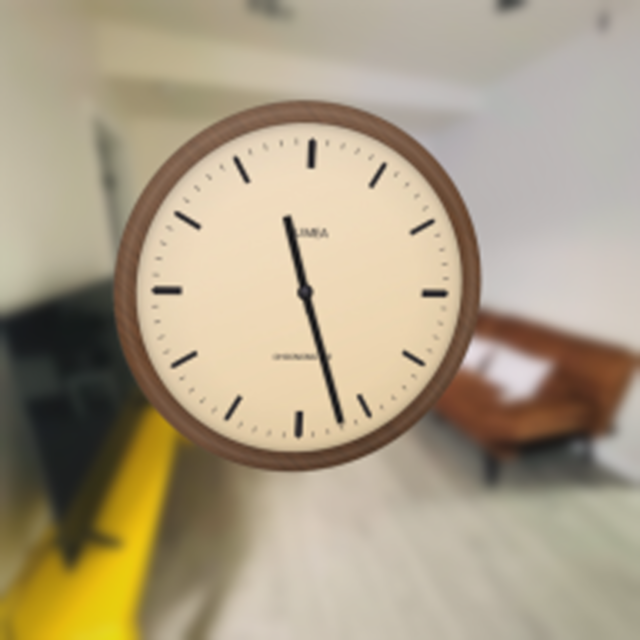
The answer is 11:27
